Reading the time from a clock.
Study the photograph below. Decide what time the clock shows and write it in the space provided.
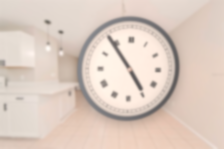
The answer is 4:54
